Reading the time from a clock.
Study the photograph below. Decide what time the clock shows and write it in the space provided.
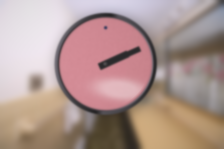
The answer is 2:11
